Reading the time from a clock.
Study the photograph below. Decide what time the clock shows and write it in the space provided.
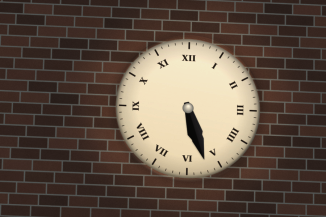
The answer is 5:27
